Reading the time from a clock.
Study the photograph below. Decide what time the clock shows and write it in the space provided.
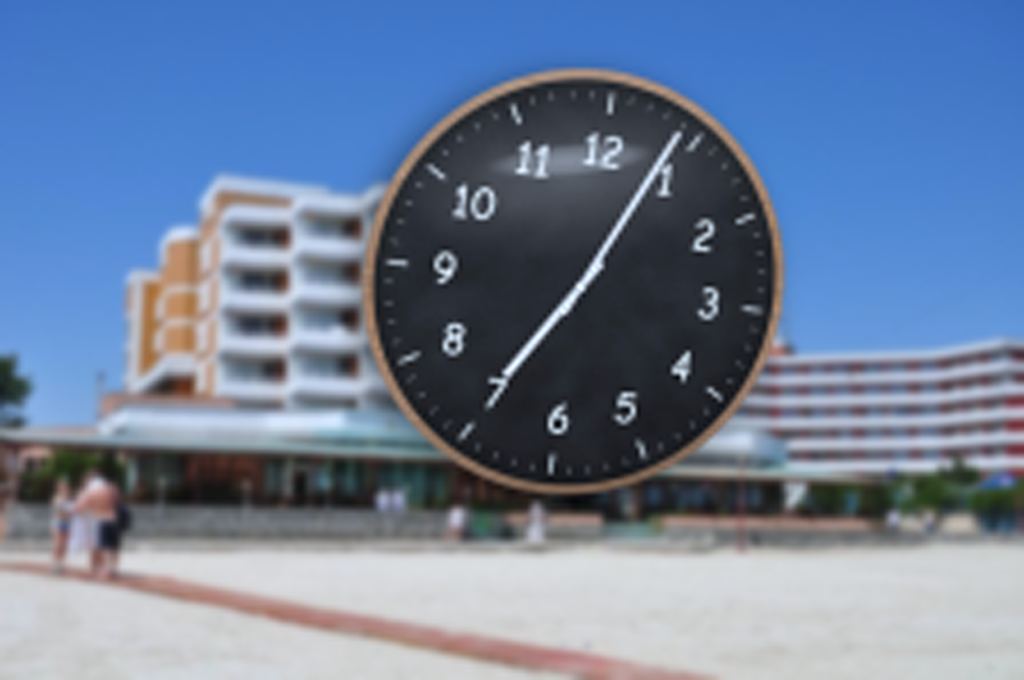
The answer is 7:04
